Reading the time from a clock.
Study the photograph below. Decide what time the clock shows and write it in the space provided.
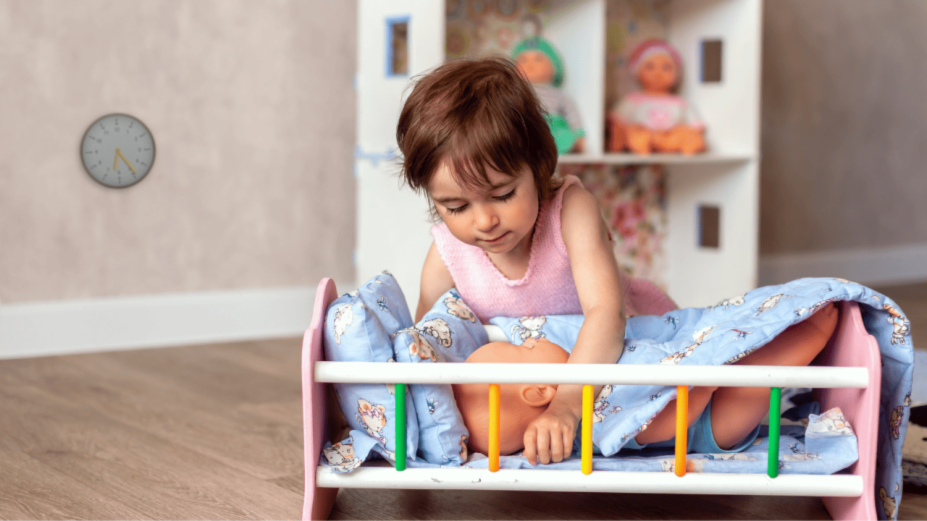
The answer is 6:24
